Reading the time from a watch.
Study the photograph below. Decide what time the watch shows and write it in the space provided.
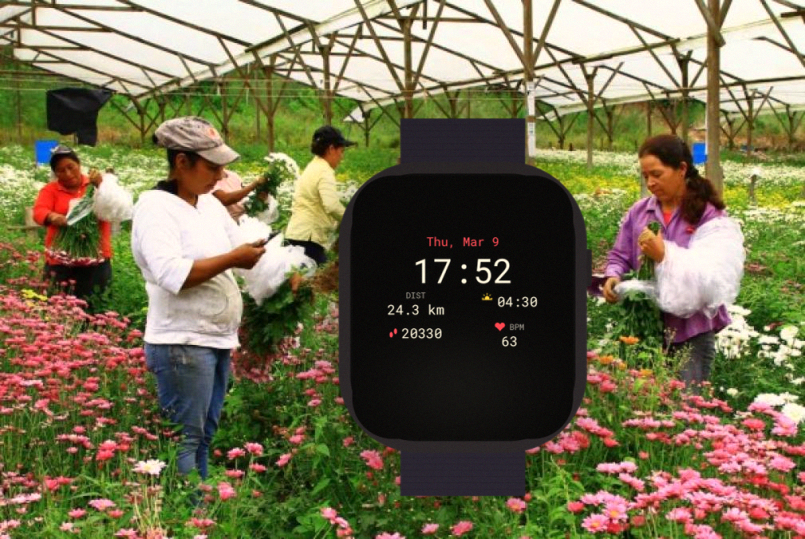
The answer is 17:52
